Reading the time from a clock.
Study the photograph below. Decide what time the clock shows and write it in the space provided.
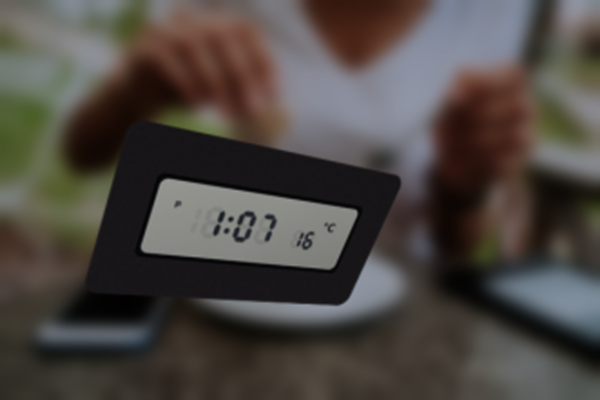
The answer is 1:07
